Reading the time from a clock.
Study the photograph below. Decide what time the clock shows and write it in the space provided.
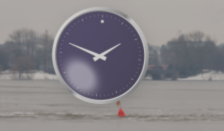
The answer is 1:48
